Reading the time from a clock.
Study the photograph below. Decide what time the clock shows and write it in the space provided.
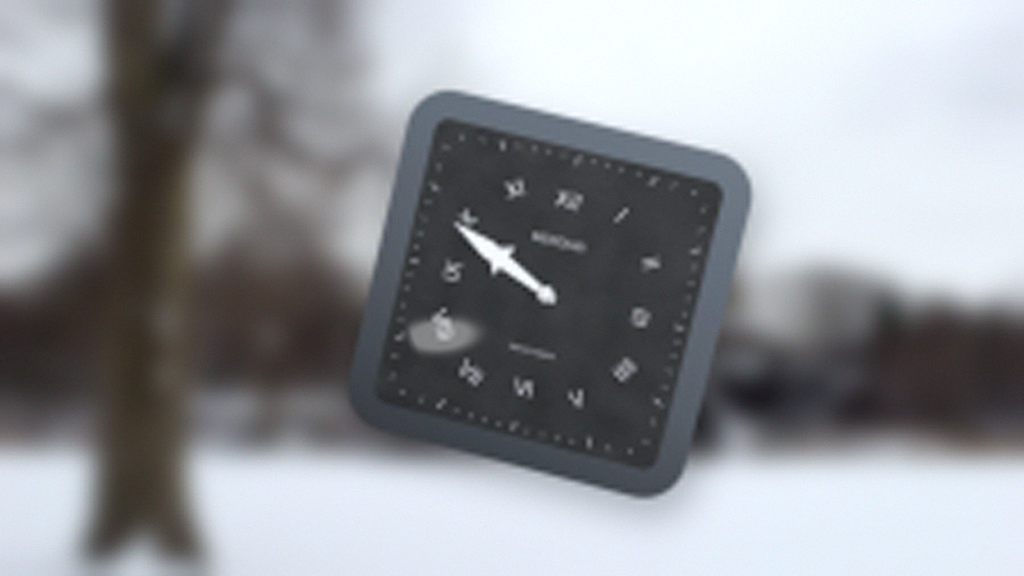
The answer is 9:49
